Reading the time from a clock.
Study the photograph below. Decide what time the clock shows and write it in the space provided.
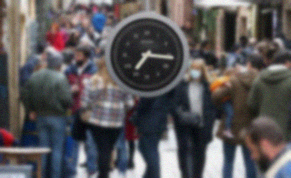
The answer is 7:16
